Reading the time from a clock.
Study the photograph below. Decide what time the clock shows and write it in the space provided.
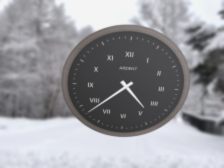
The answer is 4:38
